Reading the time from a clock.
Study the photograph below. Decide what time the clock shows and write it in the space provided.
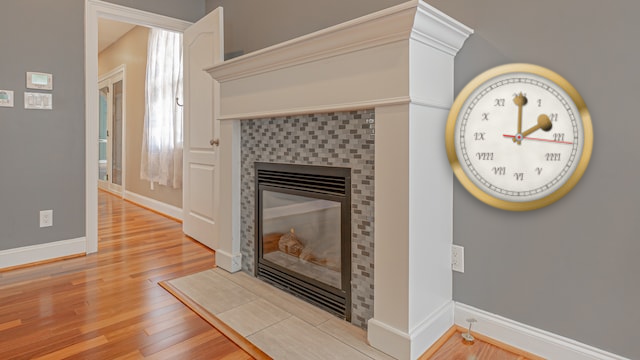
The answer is 2:00:16
